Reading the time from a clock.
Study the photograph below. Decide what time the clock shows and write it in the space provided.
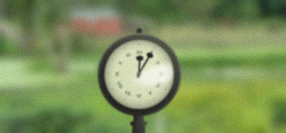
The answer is 12:05
